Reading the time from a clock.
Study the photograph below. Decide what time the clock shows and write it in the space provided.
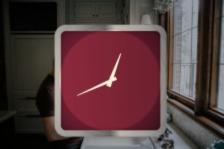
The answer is 12:41
